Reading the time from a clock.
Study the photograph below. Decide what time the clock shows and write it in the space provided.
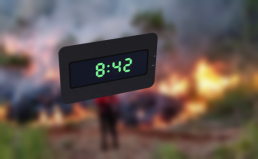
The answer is 8:42
